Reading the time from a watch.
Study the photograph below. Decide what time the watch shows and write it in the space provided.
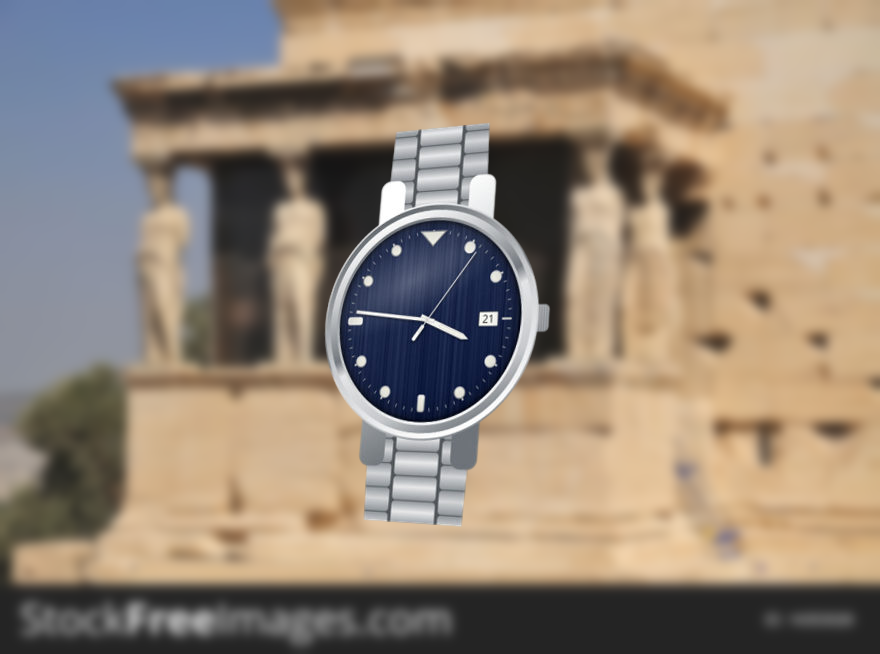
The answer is 3:46:06
